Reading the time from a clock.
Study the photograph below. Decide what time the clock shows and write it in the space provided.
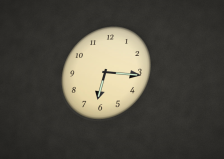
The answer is 6:16
